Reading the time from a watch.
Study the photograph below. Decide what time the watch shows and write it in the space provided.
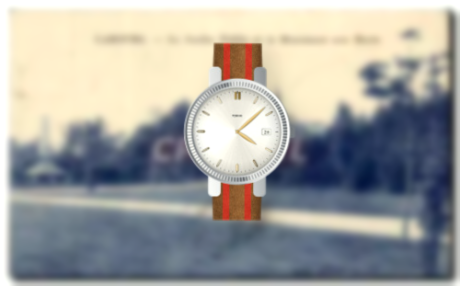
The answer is 4:08
